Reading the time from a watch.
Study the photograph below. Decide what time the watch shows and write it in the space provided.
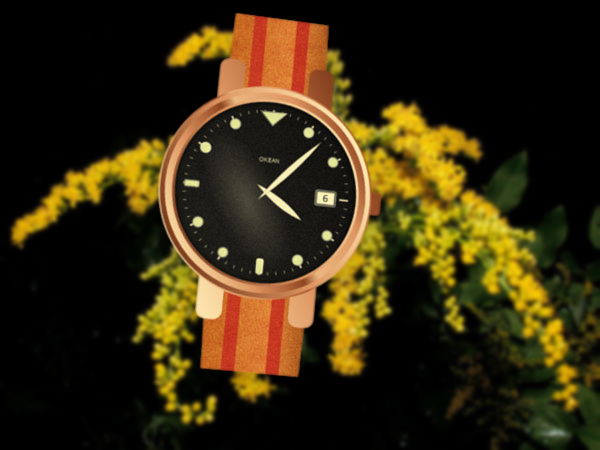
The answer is 4:07
